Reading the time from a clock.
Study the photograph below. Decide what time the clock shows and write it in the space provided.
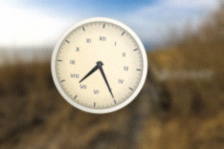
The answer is 7:25
